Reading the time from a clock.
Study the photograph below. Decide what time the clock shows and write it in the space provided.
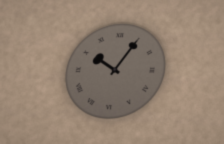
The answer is 10:05
